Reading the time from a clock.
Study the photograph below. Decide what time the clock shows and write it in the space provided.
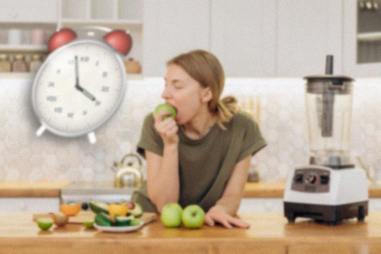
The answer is 3:57
